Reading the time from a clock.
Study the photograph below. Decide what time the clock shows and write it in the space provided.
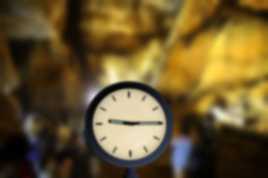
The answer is 9:15
